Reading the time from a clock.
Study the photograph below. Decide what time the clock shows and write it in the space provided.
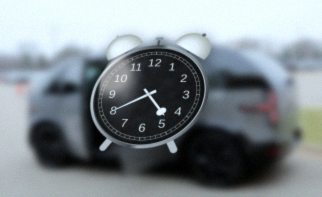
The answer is 4:40
